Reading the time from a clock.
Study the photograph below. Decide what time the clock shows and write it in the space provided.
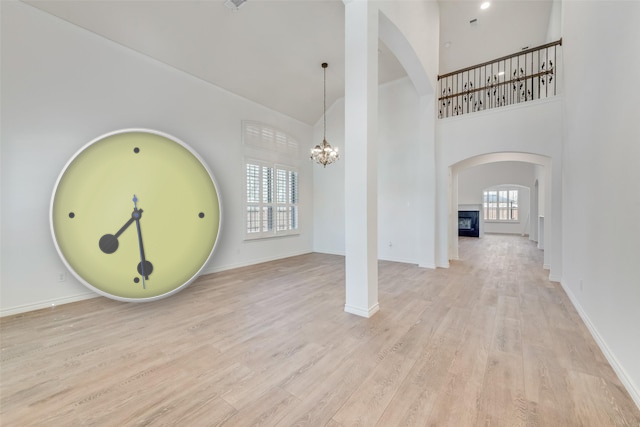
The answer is 7:28:29
